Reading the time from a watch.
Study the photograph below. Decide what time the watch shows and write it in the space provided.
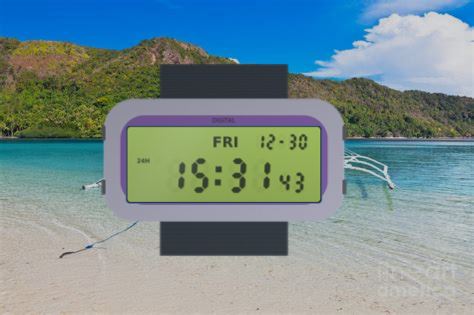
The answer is 15:31:43
